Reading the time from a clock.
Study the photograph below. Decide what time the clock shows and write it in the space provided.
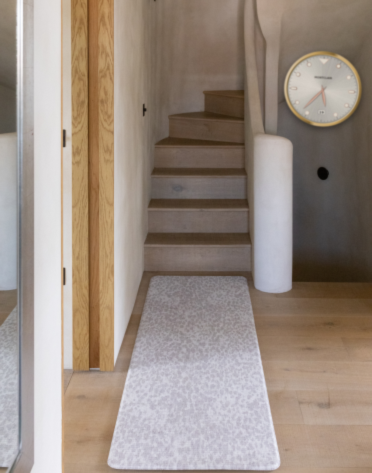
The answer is 5:37
